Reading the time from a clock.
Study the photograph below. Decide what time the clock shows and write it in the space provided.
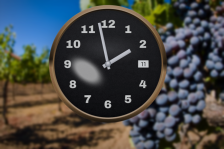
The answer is 1:58
